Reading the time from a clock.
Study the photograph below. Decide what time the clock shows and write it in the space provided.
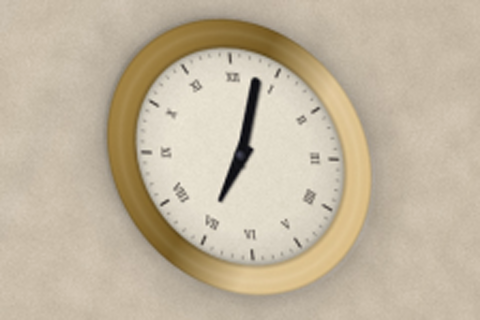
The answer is 7:03
